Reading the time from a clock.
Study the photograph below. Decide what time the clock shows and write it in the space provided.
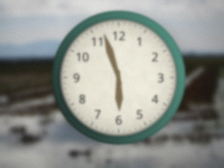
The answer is 5:57
